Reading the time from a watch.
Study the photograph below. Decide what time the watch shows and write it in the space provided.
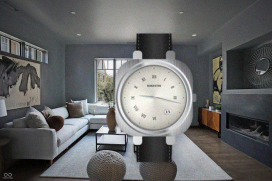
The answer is 9:17
